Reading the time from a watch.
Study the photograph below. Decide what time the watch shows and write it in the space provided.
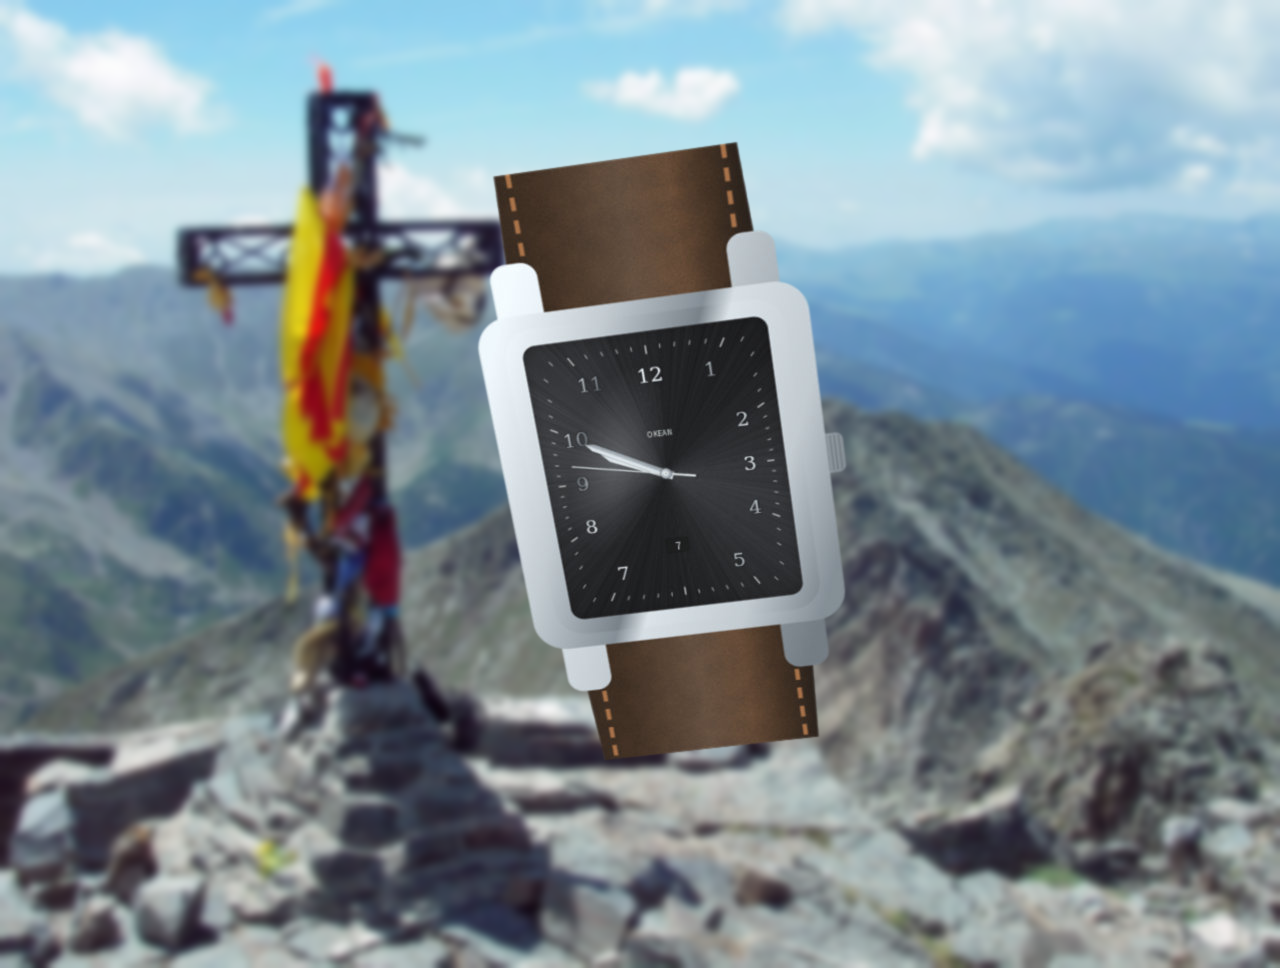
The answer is 9:49:47
